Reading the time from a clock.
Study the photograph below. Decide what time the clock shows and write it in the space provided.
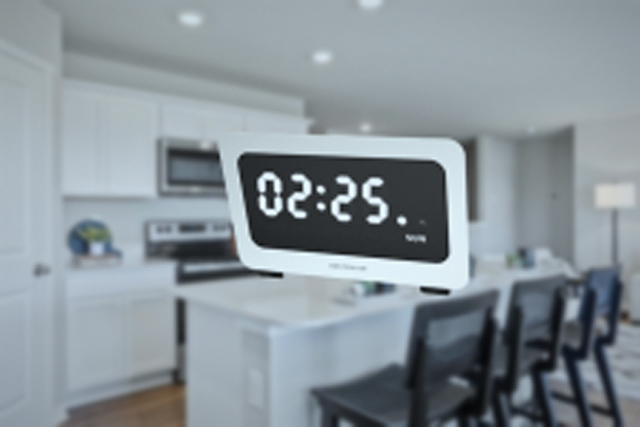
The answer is 2:25
